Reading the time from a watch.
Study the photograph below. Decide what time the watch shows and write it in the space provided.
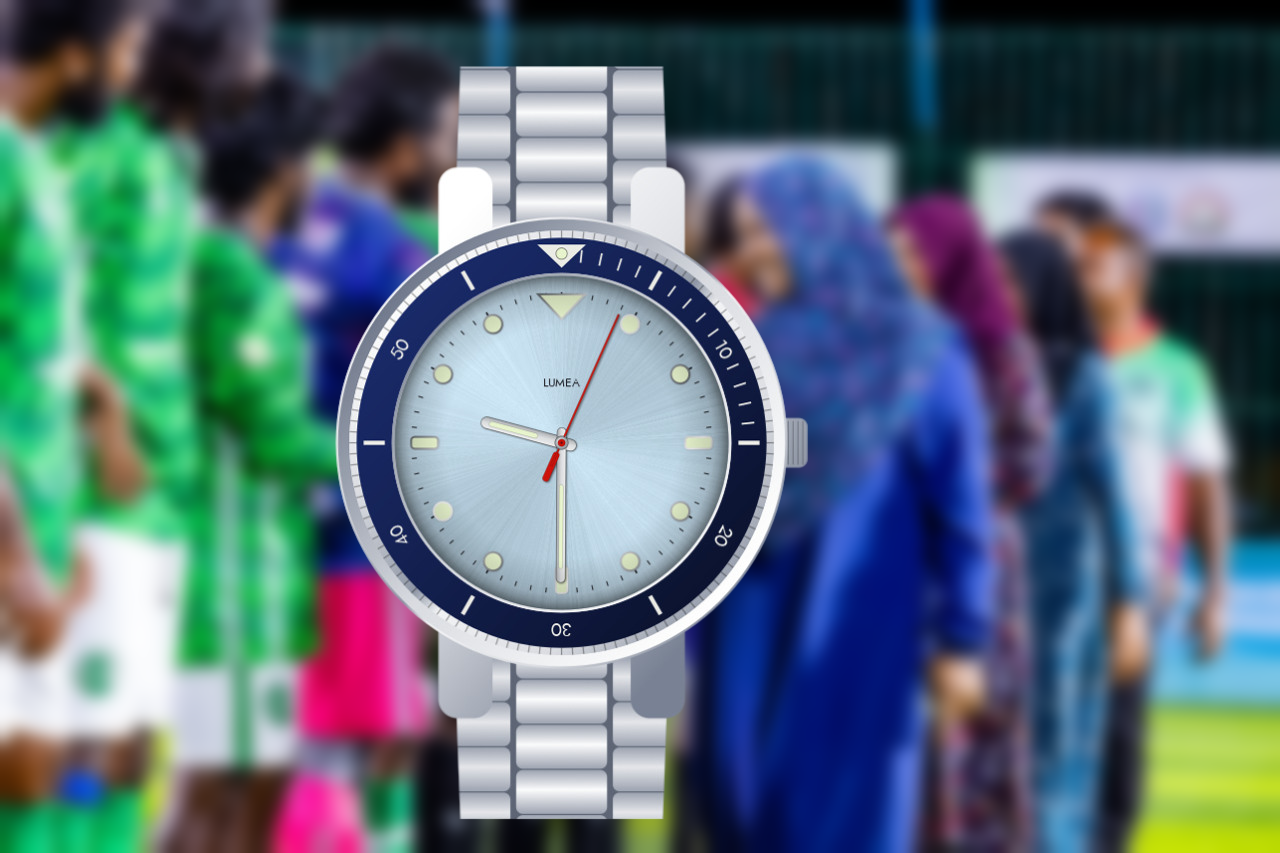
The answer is 9:30:04
